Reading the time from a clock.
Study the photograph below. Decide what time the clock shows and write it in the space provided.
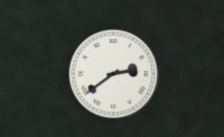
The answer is 2:39
